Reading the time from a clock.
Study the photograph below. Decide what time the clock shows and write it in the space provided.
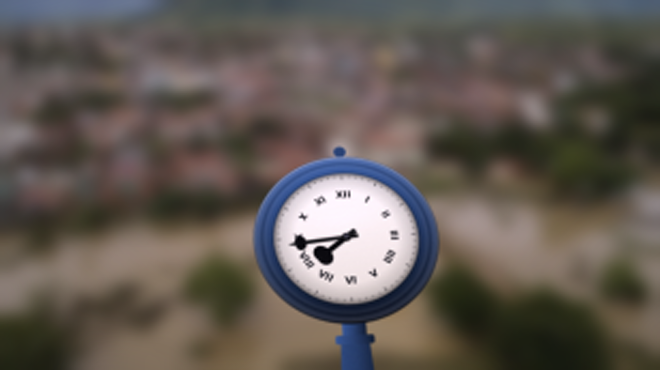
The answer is 7:44
